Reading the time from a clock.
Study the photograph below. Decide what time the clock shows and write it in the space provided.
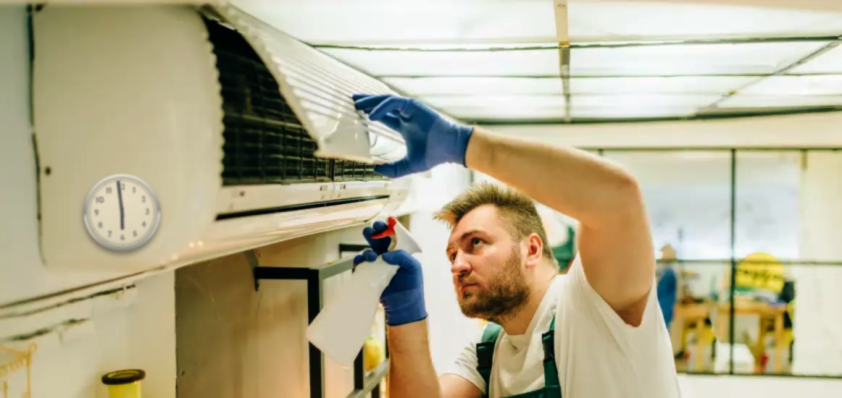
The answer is 5:59
